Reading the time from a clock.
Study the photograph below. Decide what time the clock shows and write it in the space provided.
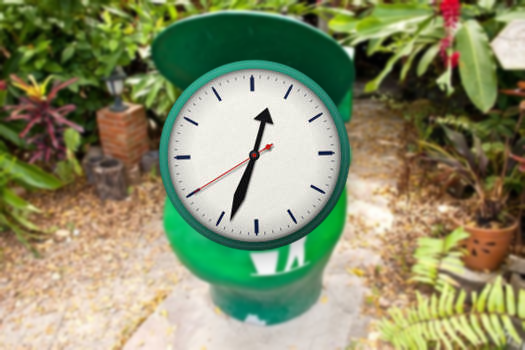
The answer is 12:33:40
